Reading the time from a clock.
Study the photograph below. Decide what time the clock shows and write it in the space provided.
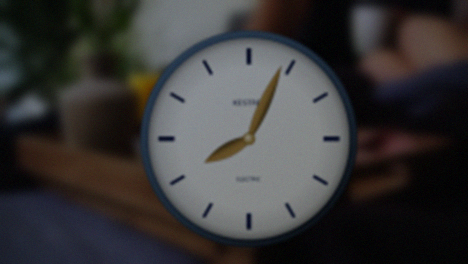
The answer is 8:04
